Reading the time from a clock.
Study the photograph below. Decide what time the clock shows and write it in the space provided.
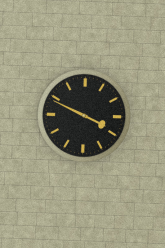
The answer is 3:49
